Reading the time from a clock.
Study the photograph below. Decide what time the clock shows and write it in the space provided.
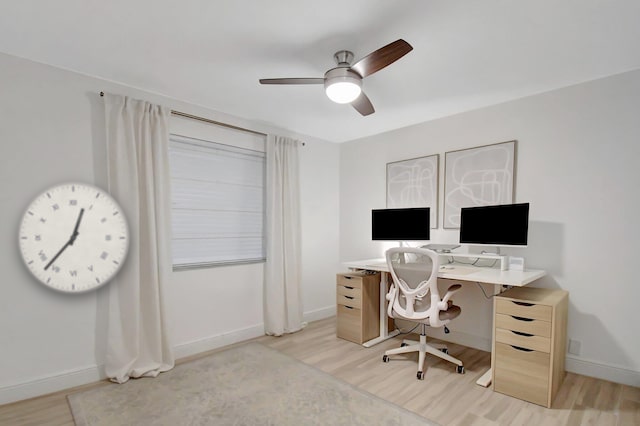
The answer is 12:37
